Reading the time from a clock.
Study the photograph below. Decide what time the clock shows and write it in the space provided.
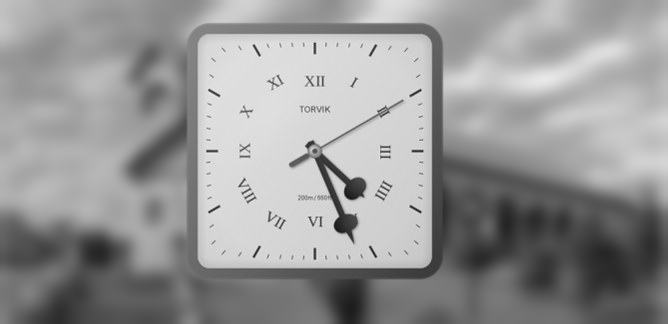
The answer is 4:26:10
